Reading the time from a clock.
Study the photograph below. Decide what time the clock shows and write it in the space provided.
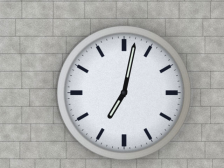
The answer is 7:02
